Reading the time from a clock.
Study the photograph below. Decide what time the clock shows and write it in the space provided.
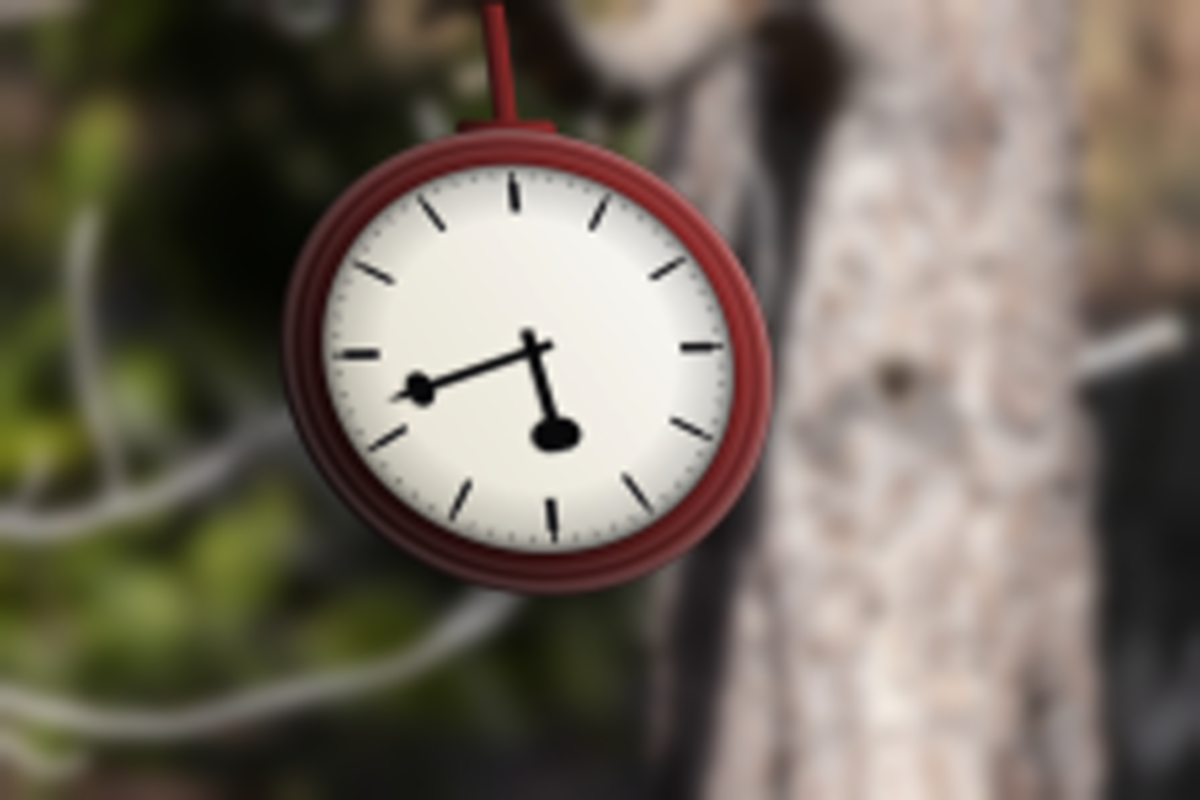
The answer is 5:42
